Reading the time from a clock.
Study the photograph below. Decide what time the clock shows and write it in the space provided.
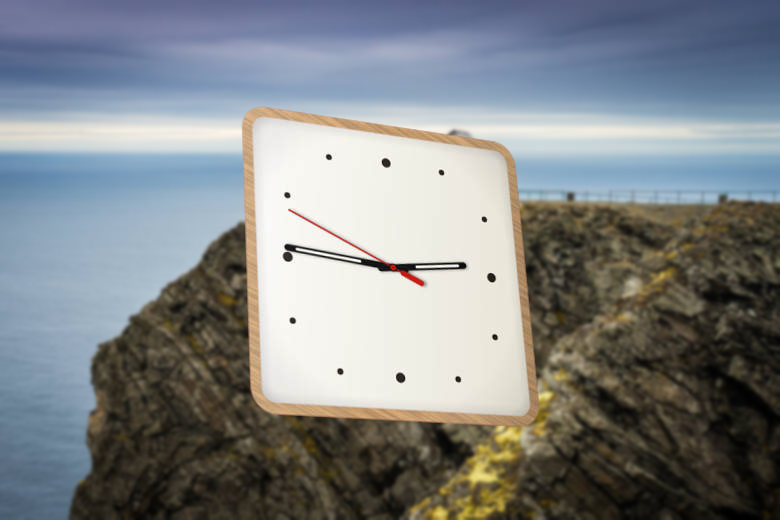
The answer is 2:45:49
